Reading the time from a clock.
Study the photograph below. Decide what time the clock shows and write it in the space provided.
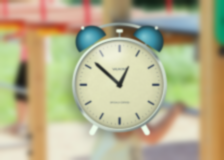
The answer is 12:52
